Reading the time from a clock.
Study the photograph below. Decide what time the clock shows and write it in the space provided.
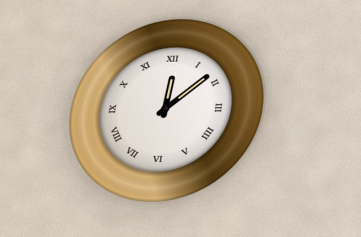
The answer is 12:08
